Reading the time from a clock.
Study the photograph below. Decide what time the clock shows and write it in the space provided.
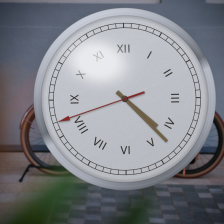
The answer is 4:22:42
